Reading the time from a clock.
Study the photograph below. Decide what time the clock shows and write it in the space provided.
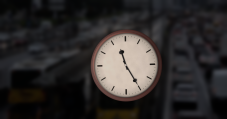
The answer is 11:25
